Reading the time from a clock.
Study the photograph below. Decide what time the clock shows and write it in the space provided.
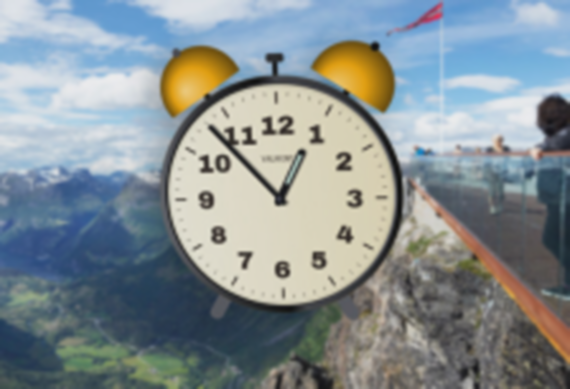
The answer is 12:53
